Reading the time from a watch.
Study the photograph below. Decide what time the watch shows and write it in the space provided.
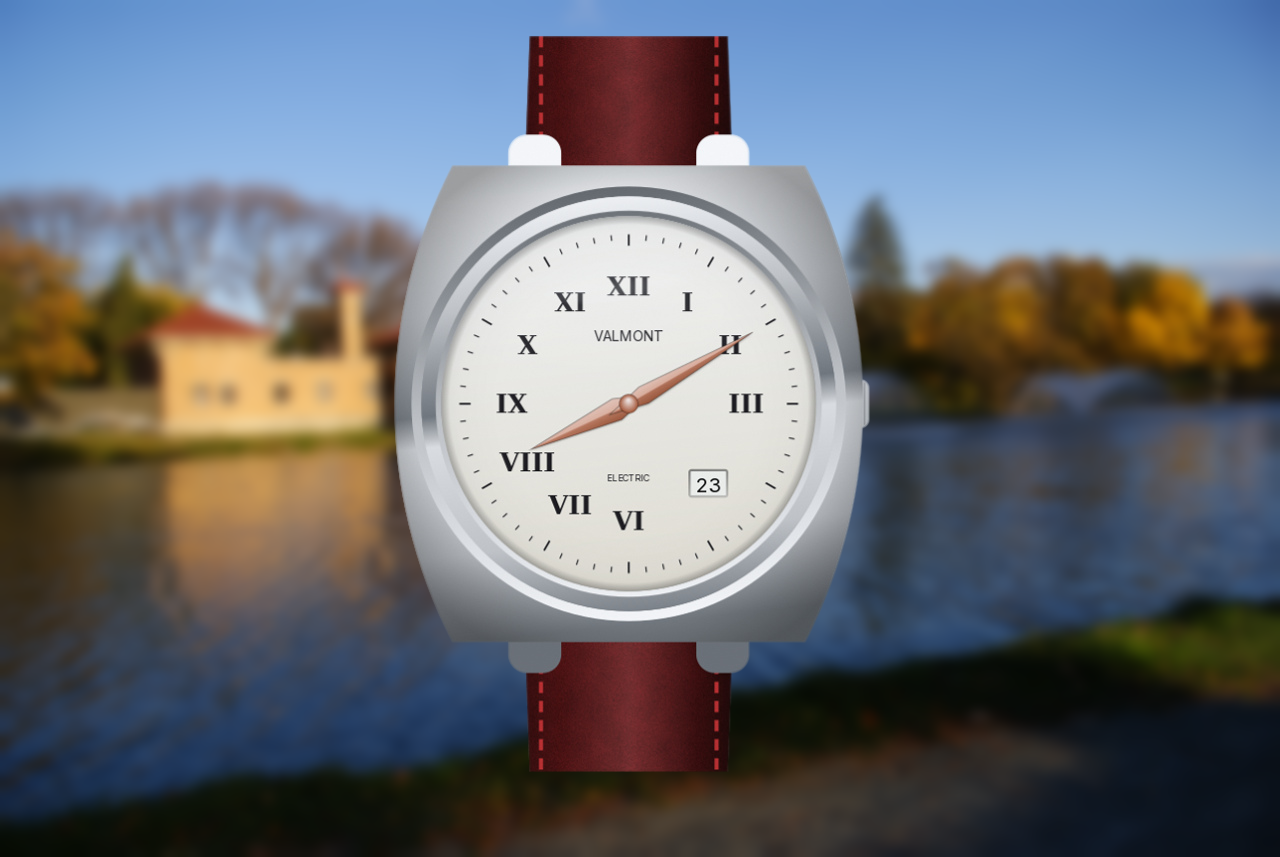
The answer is 8:10
